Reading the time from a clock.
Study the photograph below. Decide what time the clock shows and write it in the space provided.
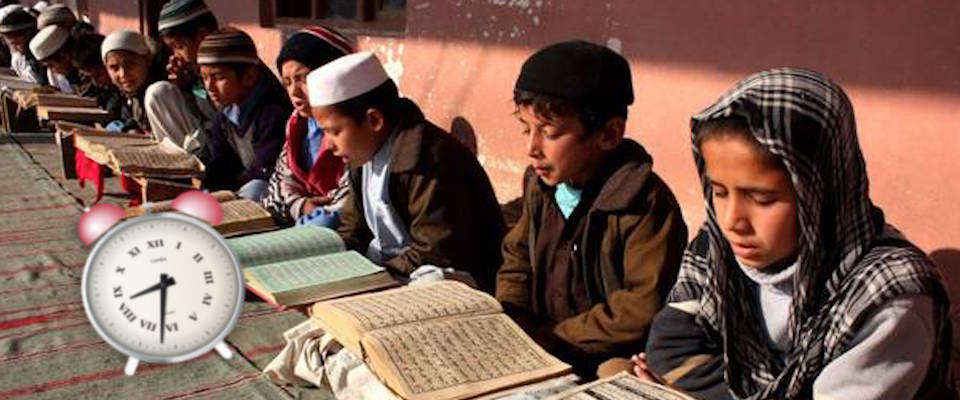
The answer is 8:32
